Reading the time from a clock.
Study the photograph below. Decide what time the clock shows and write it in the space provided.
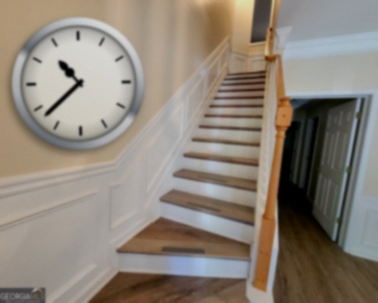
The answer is 10:38
